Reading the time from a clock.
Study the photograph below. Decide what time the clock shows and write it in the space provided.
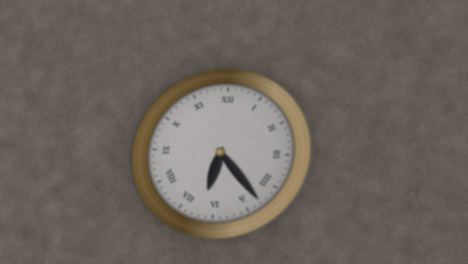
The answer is 6:23
